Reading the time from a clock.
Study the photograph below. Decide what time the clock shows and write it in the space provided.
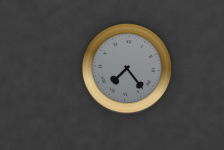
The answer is 7:23
